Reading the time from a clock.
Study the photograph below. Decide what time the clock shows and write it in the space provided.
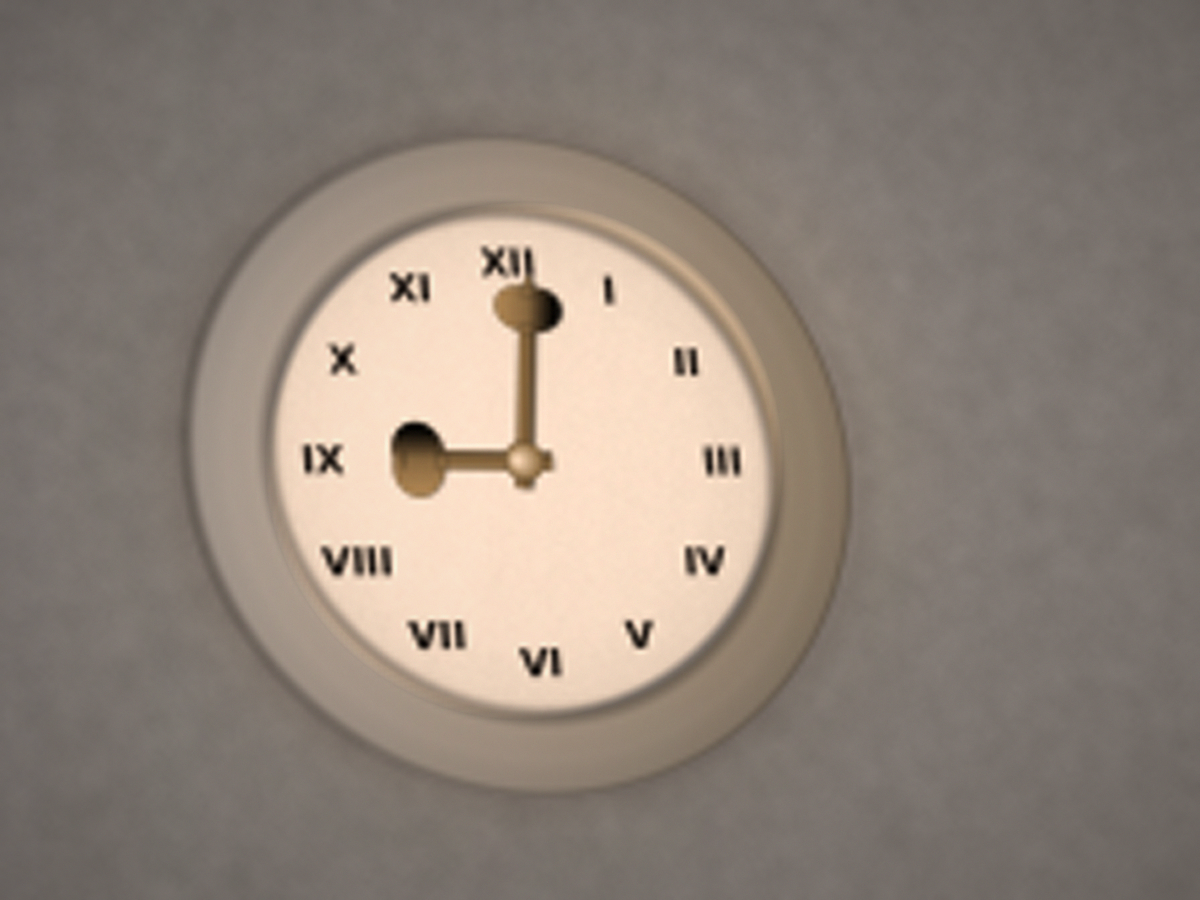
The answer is 9:01
